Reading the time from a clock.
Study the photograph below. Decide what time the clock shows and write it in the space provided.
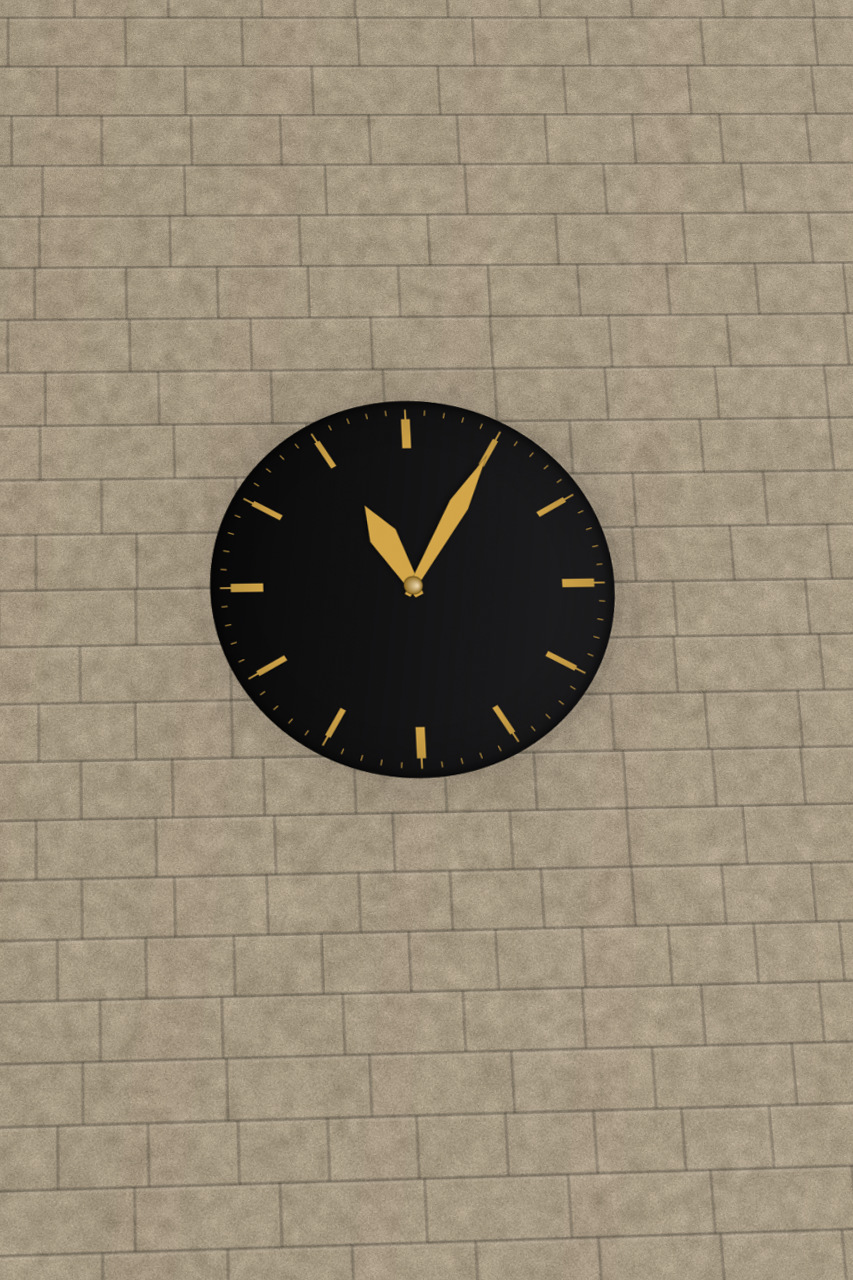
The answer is 11:05
